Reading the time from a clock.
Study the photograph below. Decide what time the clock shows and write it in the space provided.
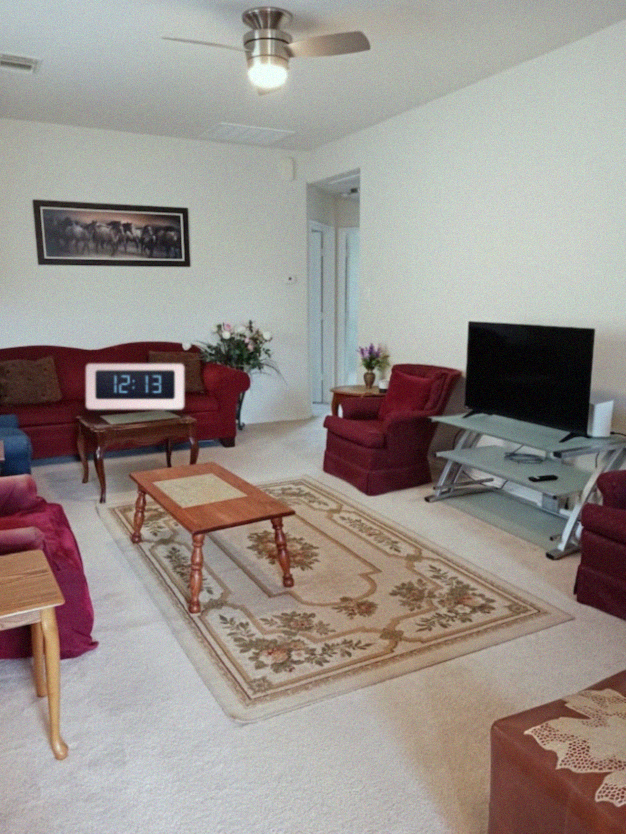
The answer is 12:13
